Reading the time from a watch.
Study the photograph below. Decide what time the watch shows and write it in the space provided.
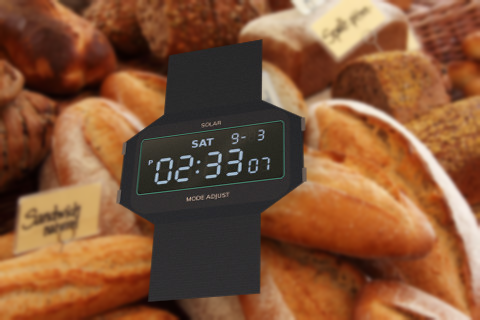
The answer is 2:33:07
